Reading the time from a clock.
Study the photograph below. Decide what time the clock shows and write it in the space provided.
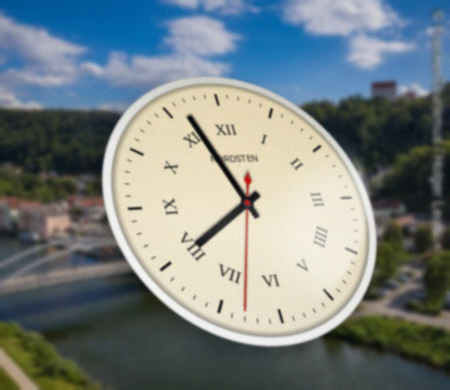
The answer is 7:56:33
